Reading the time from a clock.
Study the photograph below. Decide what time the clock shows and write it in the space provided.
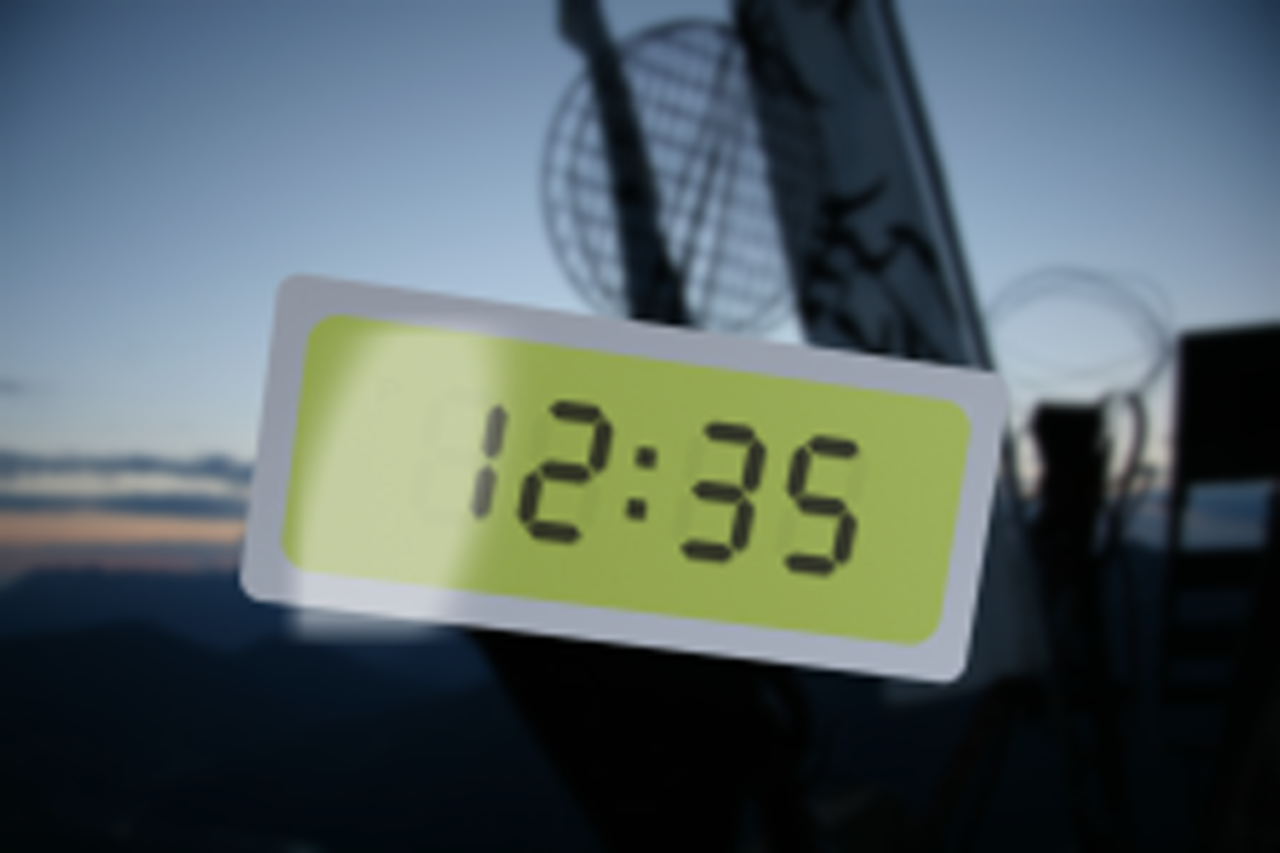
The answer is 12:35
